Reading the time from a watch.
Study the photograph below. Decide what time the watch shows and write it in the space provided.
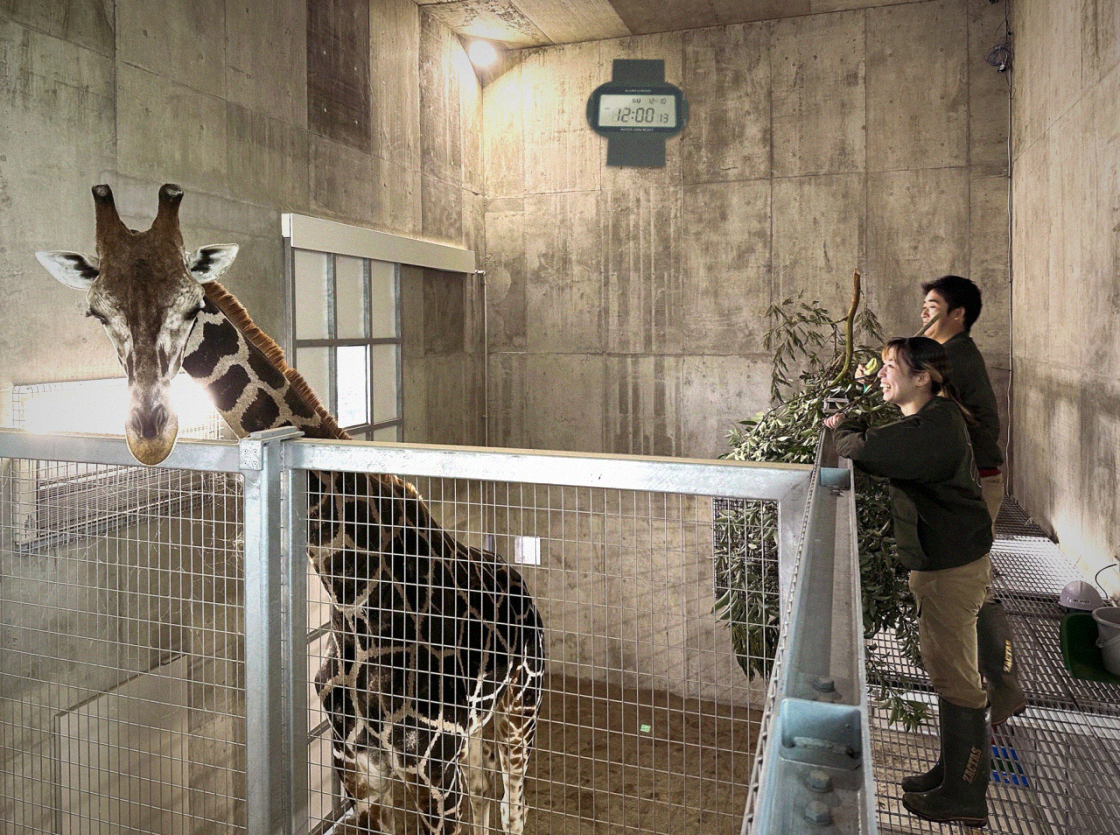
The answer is 12:00:13
